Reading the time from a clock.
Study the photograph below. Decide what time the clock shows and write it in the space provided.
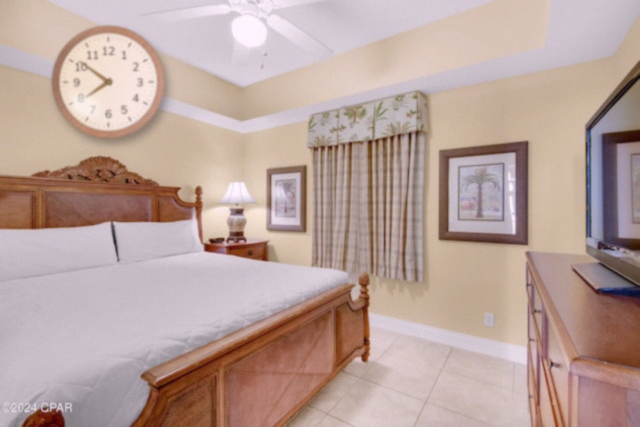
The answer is 7:51
